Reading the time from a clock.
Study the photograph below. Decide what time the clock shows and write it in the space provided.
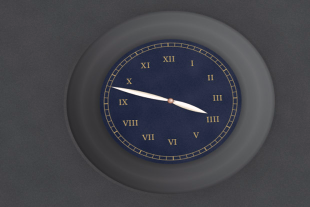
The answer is 3:48
